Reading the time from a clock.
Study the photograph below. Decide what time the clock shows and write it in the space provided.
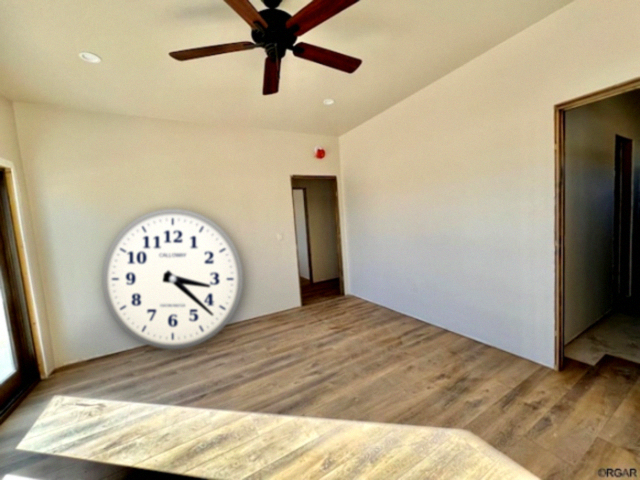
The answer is 3:22
